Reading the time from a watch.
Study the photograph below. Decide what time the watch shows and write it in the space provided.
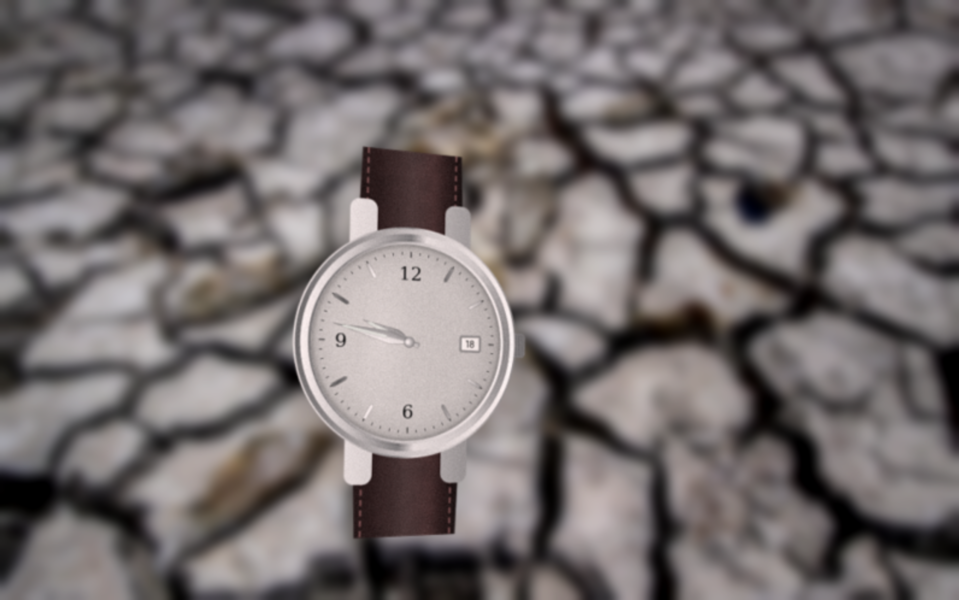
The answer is 9:47
